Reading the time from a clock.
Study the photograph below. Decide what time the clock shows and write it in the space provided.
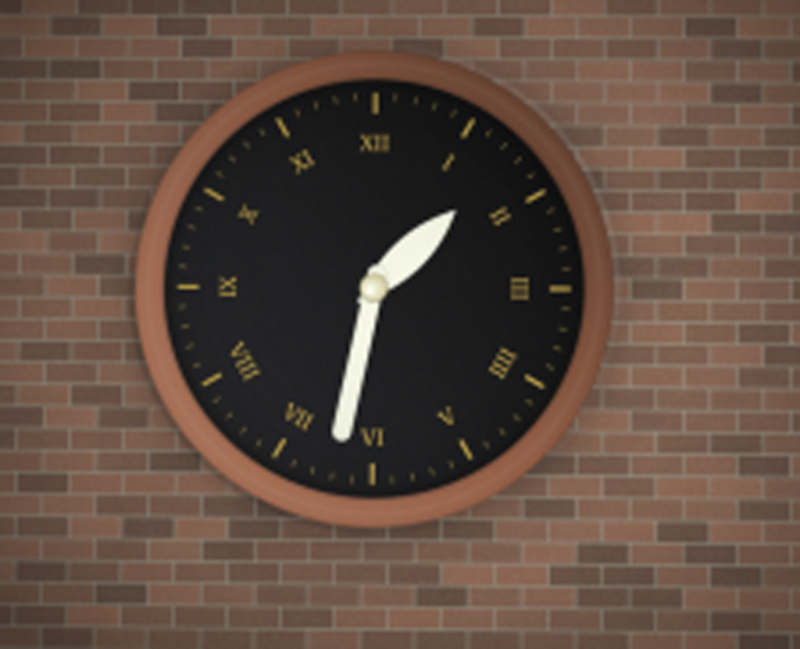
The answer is 1:32
